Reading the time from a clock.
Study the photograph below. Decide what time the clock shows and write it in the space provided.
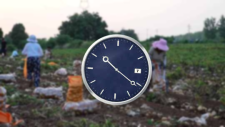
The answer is 10:21
